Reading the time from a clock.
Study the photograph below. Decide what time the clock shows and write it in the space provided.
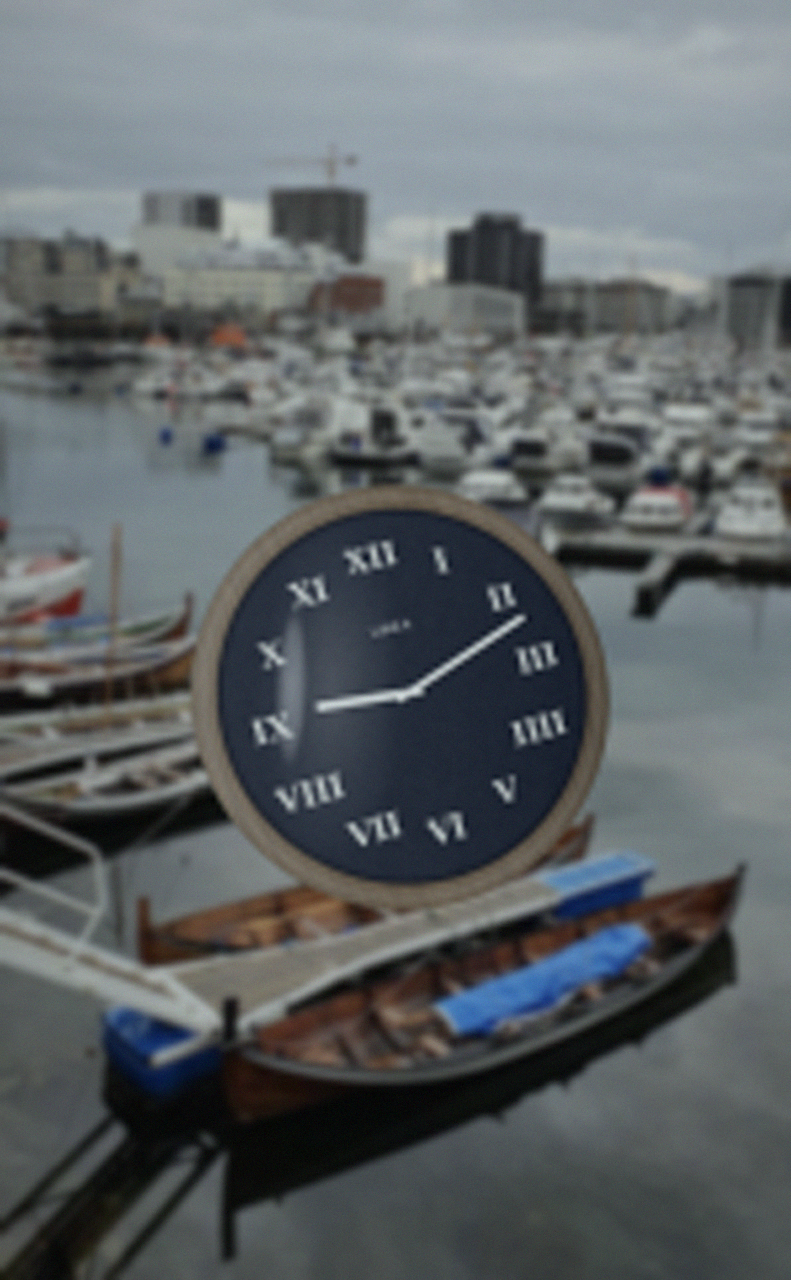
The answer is 9:12
